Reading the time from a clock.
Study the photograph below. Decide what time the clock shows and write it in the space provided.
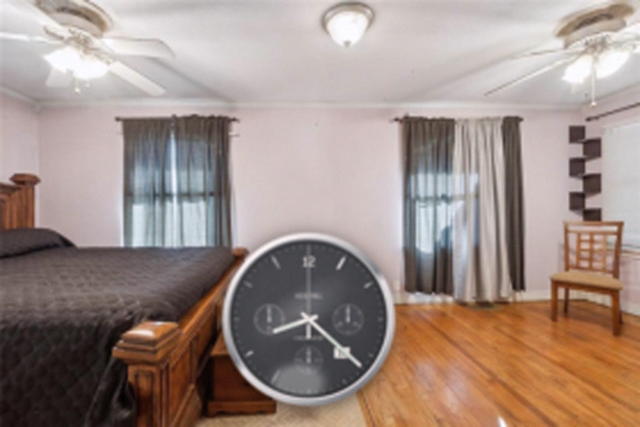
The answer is 8:22
